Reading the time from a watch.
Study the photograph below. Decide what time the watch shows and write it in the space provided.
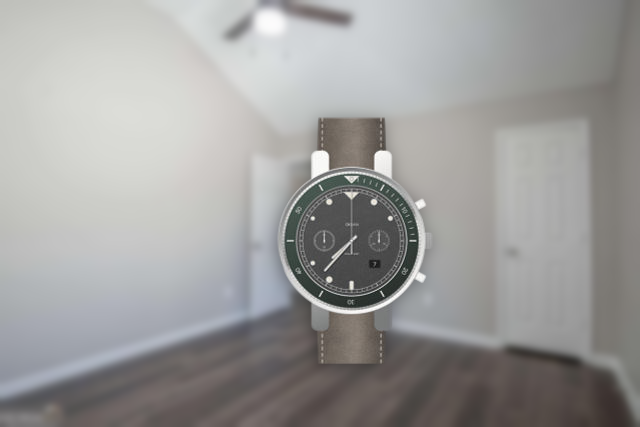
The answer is 7:37
